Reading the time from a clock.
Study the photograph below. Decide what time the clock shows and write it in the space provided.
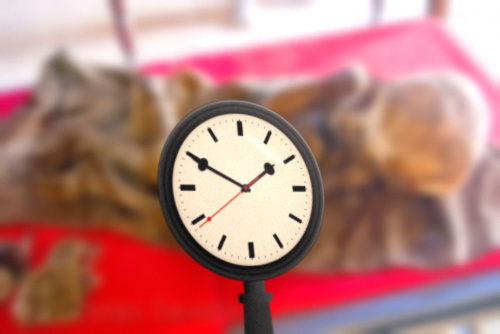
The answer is 1:49:39
